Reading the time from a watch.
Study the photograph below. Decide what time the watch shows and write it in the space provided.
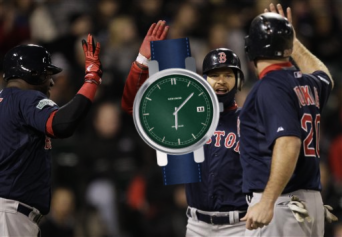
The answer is 6:08
